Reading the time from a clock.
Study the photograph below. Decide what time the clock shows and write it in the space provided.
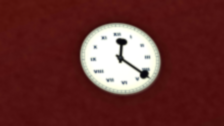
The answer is 12:22
